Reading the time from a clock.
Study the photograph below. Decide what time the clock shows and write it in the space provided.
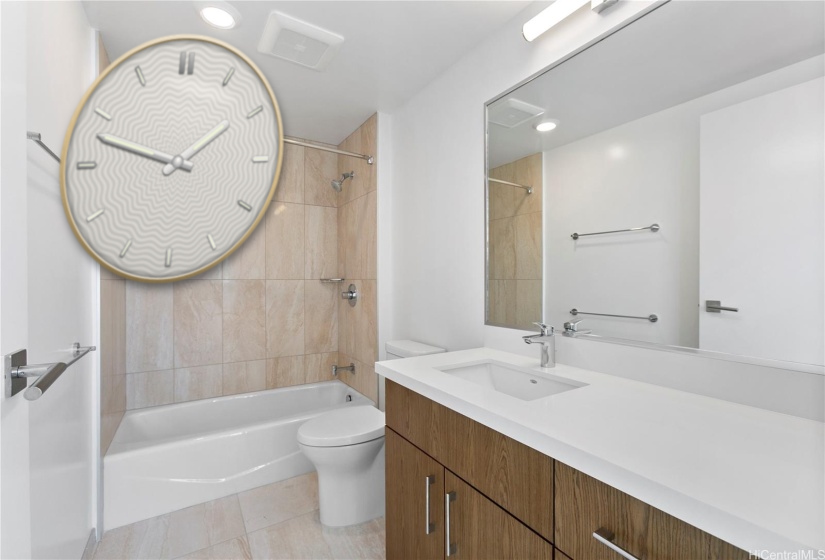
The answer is 1:48
